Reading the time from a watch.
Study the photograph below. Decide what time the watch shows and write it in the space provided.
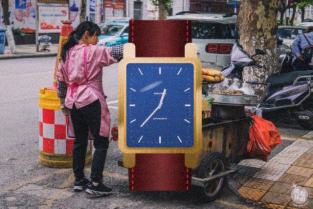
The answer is 12:37
